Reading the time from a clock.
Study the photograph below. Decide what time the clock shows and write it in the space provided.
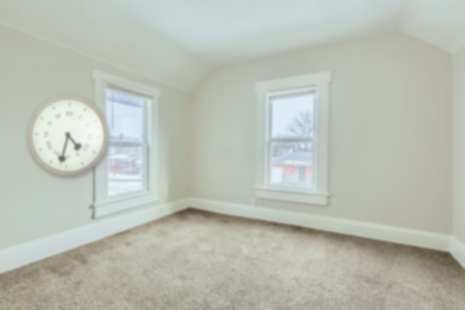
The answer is 4:32
